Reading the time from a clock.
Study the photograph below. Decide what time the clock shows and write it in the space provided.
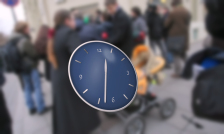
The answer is 12:33
